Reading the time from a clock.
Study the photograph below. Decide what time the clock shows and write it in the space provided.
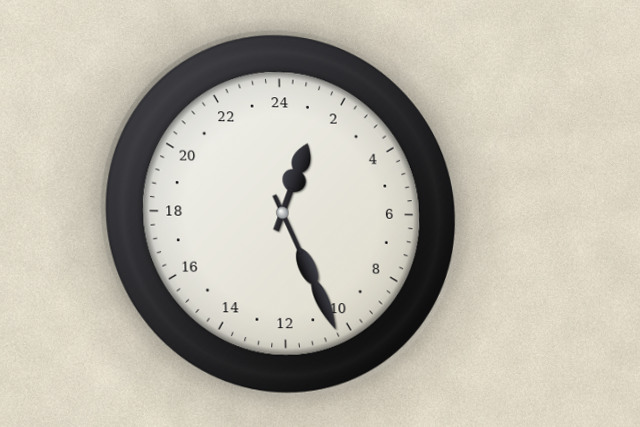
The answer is 1:26
